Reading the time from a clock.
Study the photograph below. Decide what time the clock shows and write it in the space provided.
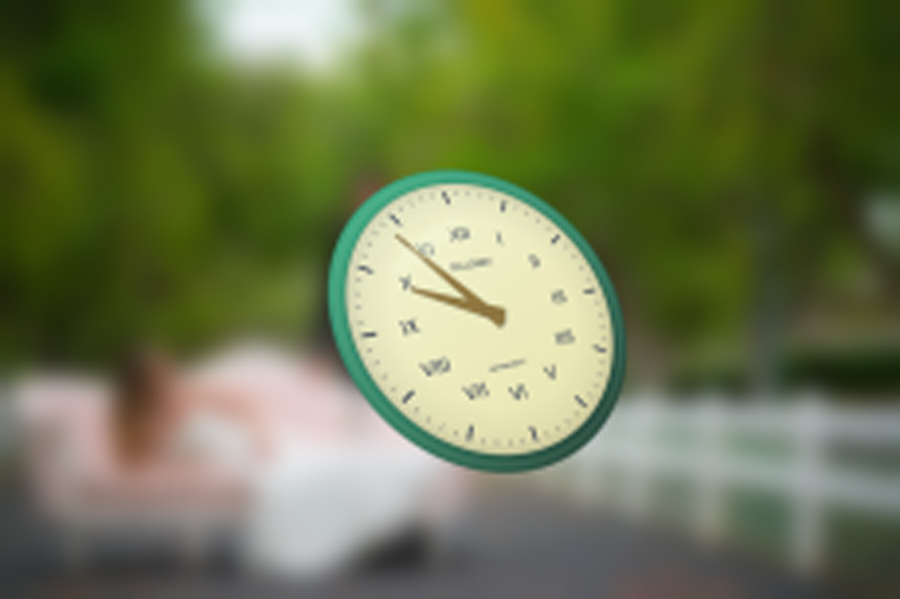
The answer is 9:54
